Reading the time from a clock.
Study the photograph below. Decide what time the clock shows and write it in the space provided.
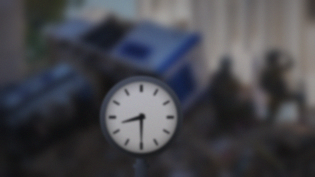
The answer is 8:30
